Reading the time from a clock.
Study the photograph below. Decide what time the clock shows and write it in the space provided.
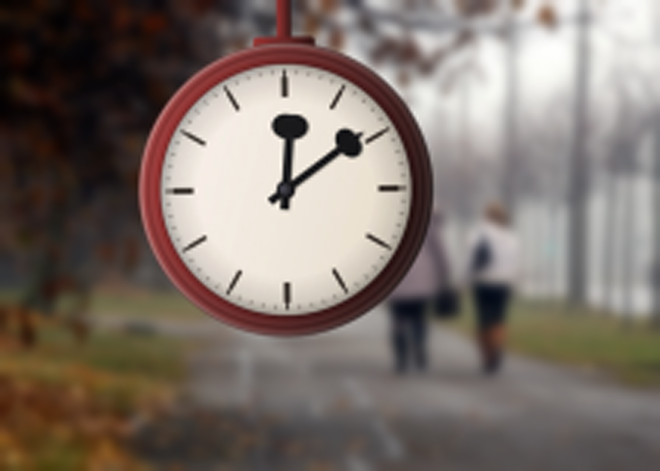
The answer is 12:09
